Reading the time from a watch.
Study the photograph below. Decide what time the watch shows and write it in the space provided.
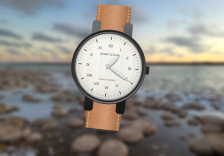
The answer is 1:20
